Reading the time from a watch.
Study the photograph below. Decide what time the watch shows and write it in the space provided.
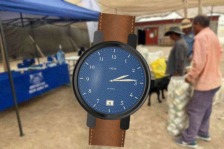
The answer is 2:14
